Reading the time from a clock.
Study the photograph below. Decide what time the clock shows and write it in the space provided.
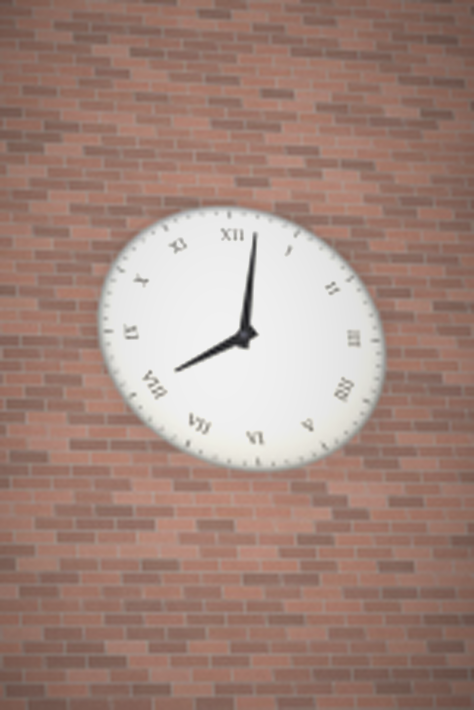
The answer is 8:02
